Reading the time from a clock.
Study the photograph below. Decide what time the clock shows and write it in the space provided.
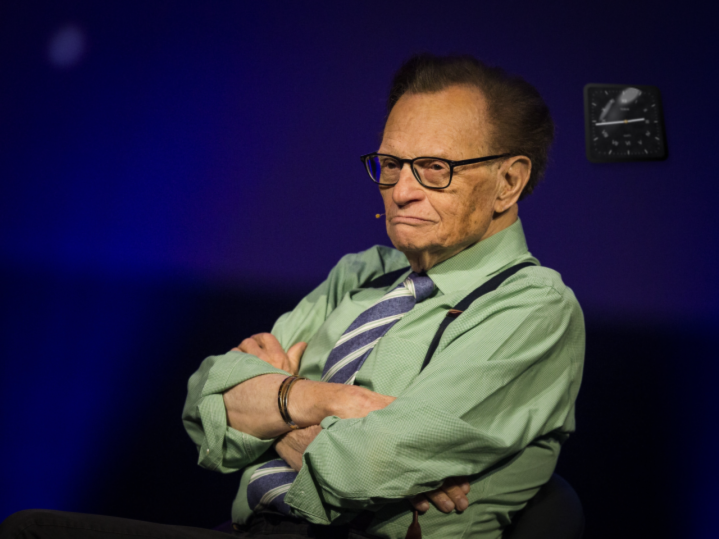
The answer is 2:44
